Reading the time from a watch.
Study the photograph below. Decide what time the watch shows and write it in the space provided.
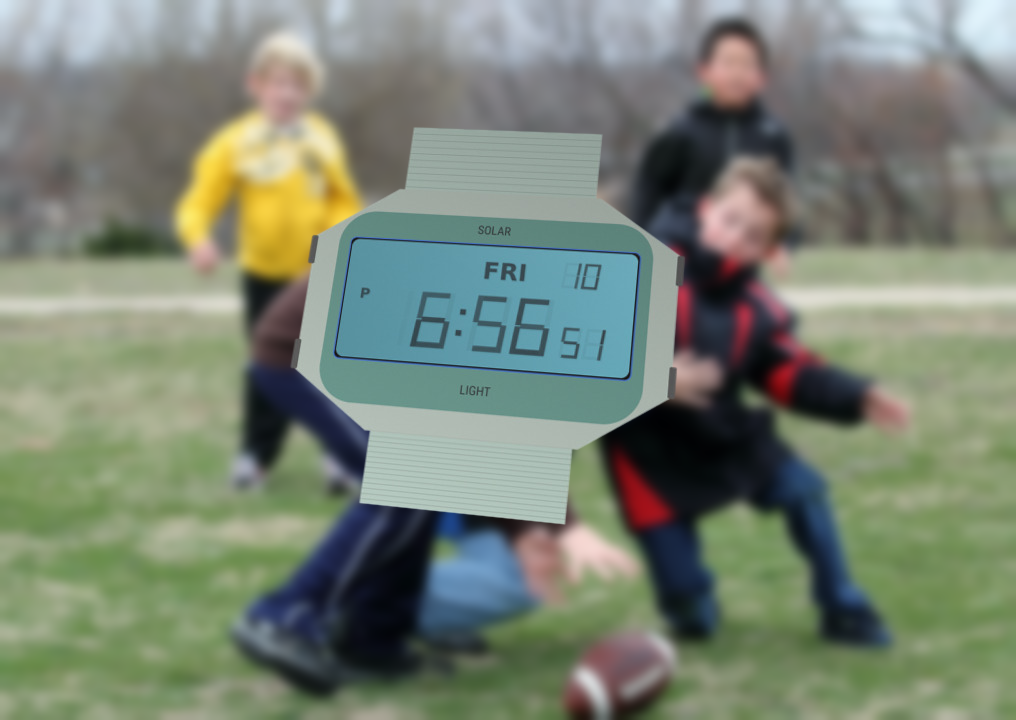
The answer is 6:56:51
